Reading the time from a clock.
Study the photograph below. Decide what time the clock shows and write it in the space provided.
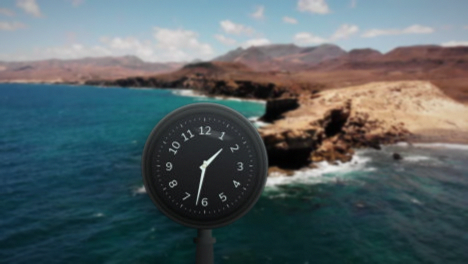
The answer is 1:32
